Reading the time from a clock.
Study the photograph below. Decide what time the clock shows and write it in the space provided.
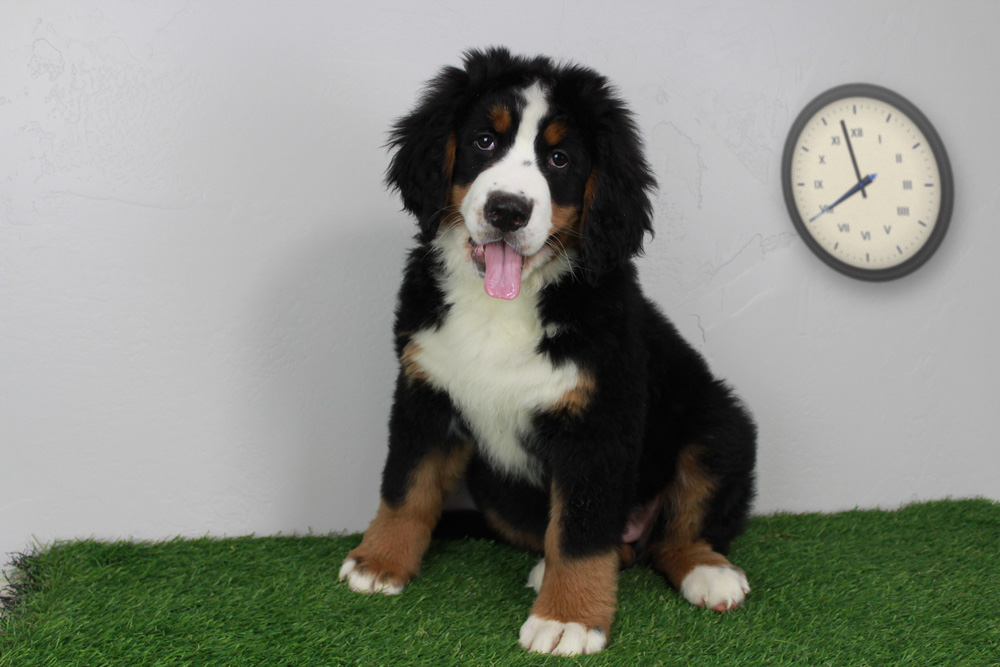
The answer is 7:57:40
